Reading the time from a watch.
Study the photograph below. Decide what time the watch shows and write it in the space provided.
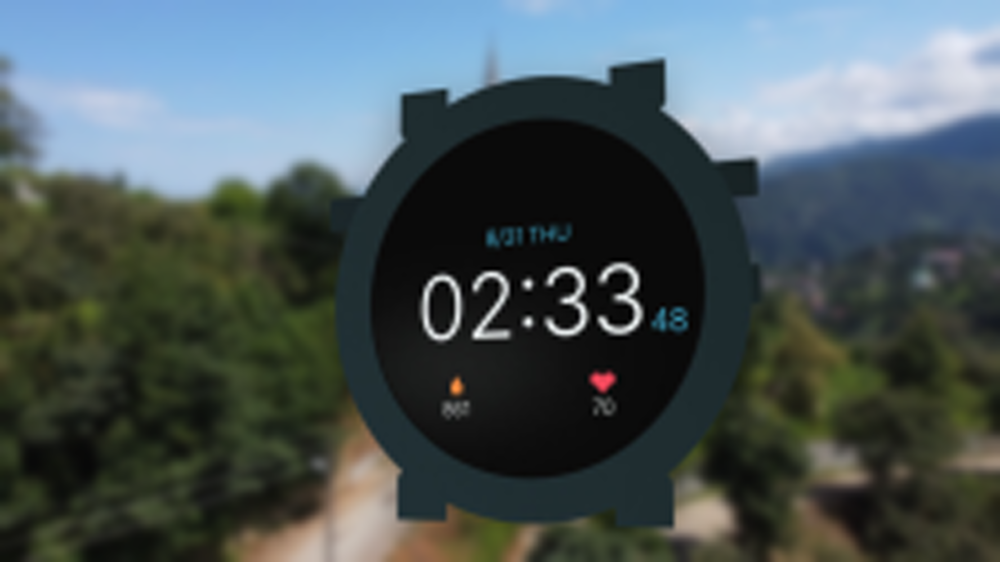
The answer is 2:33
